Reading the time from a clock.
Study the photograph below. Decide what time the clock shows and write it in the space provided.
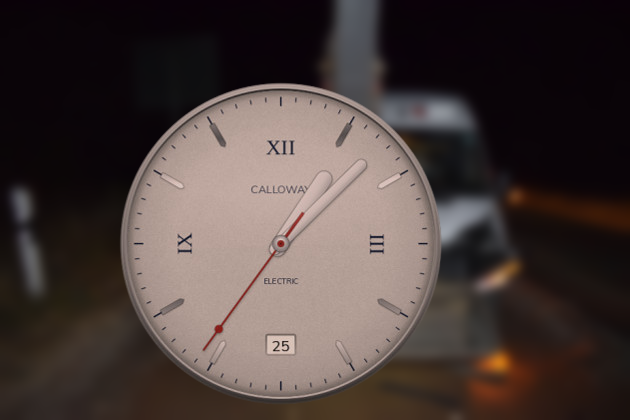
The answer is 1:07:36
